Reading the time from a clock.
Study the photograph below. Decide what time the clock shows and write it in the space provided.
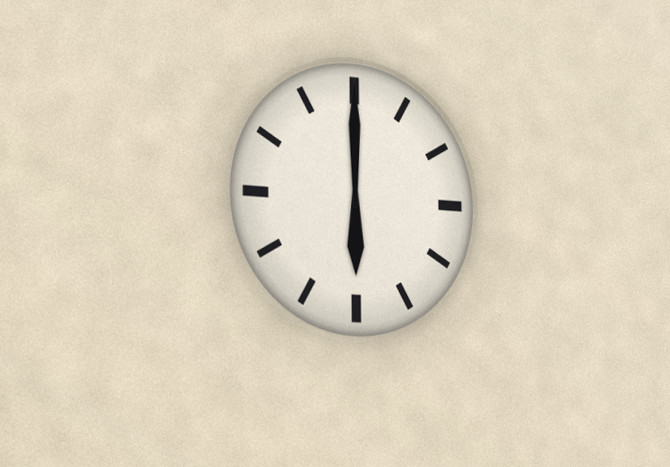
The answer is 6:00
